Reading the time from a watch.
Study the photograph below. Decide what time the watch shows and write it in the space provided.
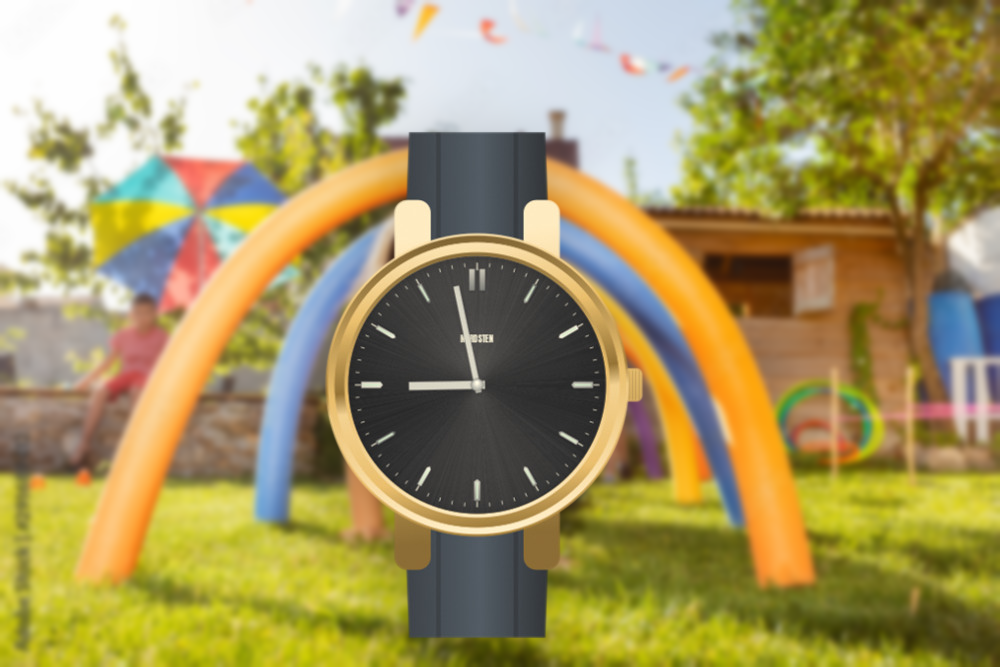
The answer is 8:58
